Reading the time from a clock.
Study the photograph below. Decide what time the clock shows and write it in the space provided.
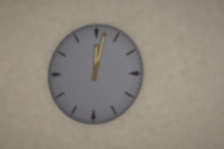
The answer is 12:02
